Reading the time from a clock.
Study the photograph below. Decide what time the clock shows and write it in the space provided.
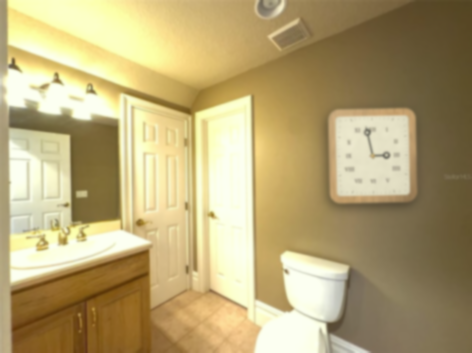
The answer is 2:58
